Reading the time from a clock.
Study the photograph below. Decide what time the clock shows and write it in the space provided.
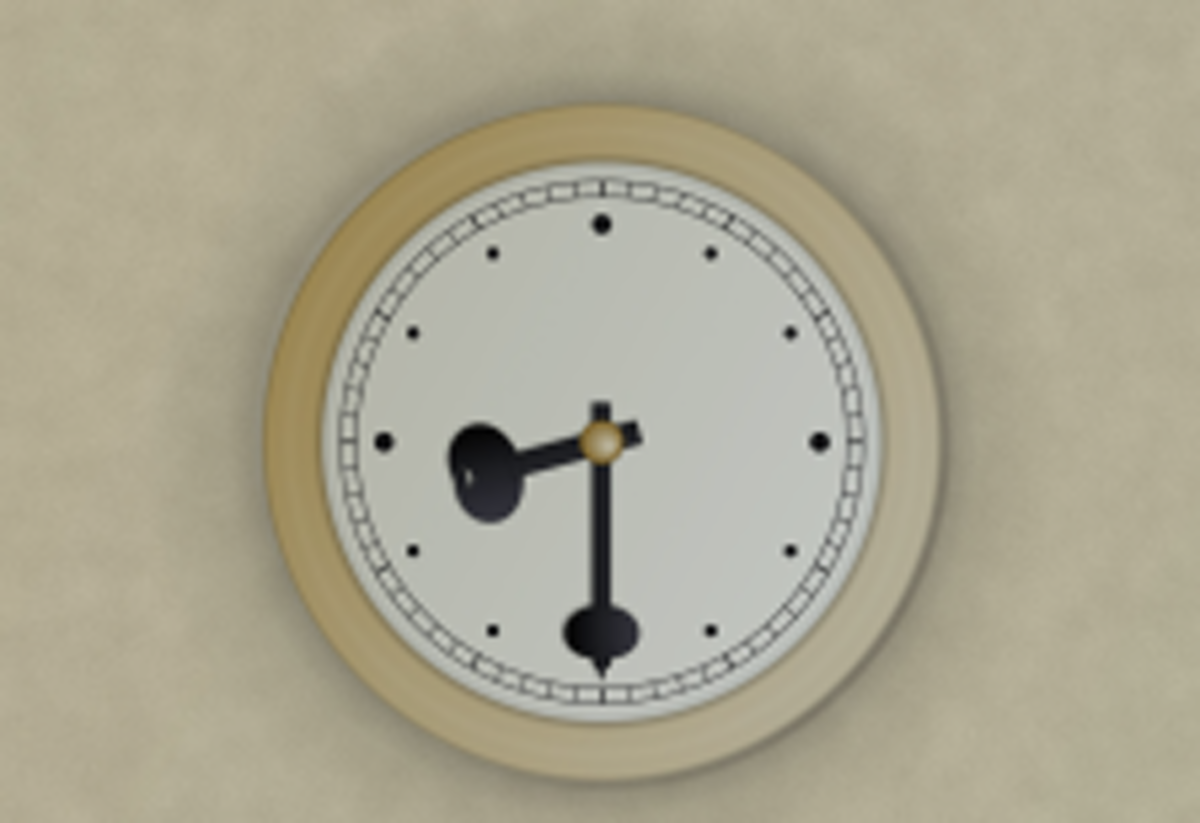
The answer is 8:30
